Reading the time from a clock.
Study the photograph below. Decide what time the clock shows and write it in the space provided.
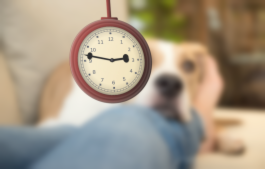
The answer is 2:47
